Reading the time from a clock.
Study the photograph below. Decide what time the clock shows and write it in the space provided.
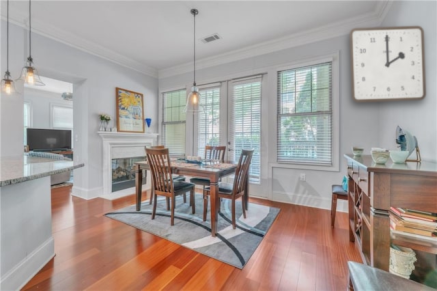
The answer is 2:00
